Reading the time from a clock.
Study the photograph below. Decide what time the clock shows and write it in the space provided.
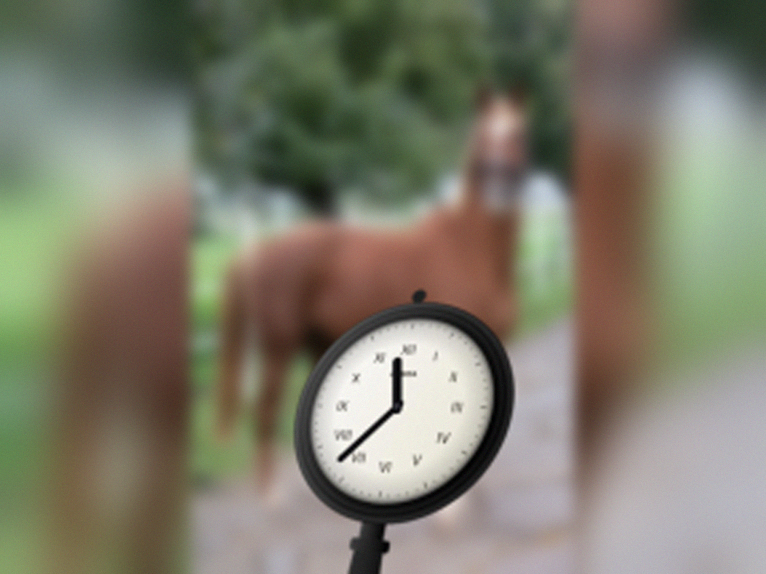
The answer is 11:37
